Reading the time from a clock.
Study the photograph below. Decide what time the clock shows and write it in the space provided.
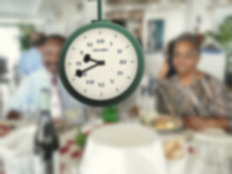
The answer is 9:41
